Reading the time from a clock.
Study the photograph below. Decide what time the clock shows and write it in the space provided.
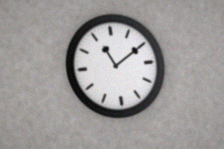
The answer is 11:10
